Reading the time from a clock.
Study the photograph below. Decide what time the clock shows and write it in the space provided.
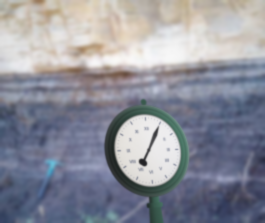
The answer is 7:05
